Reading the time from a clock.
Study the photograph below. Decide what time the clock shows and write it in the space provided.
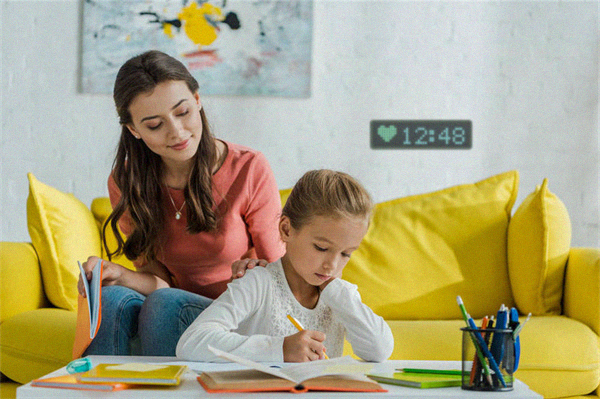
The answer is 12:48
